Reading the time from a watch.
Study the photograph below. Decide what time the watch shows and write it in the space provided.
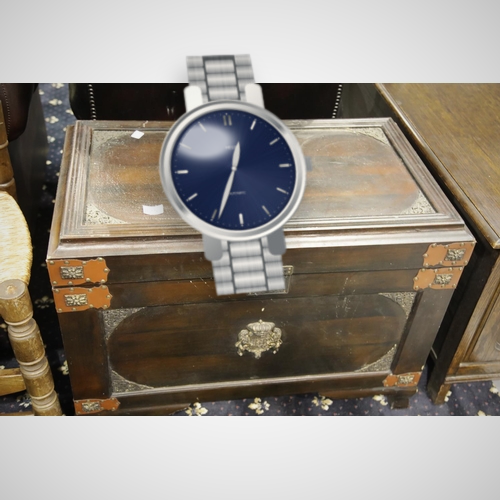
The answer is 12:34
